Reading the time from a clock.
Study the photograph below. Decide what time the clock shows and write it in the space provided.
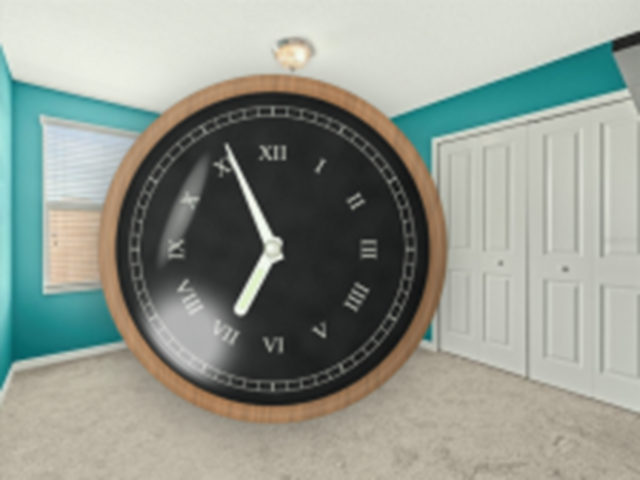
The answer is 6:56
